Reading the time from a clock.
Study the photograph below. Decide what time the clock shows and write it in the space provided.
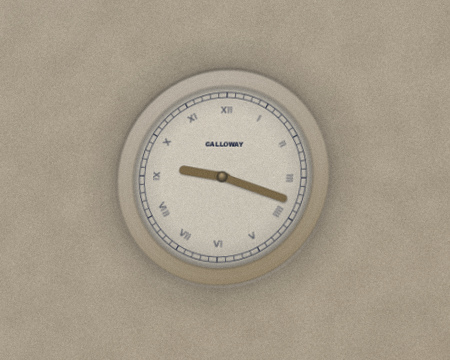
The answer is 9:18
